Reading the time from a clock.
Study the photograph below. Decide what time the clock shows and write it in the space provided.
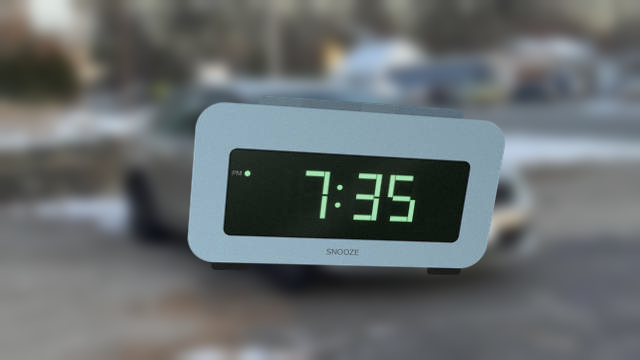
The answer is 7:35
